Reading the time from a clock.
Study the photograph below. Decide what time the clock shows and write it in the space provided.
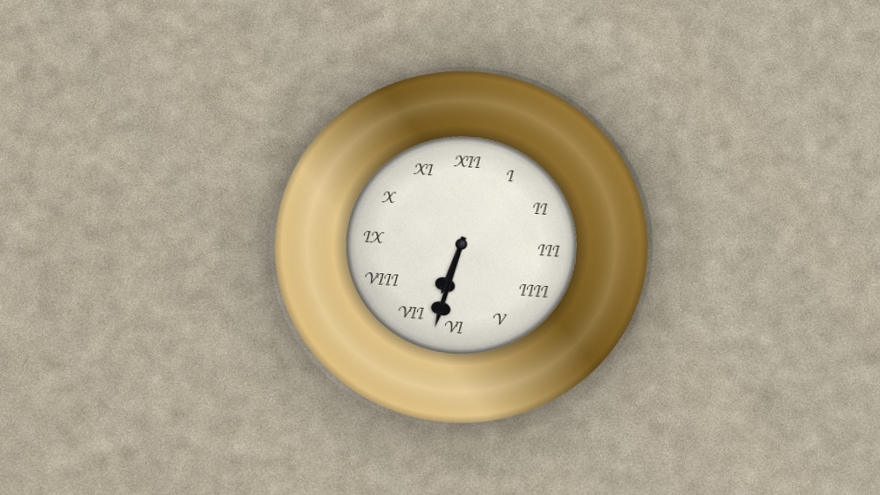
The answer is 6:32
